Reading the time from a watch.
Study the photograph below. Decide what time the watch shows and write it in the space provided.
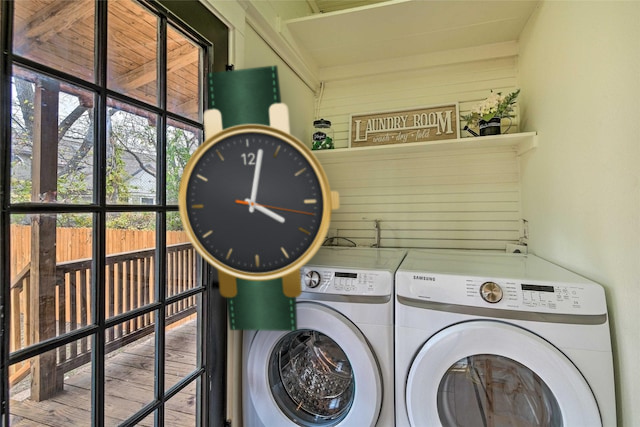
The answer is 4:02:17
